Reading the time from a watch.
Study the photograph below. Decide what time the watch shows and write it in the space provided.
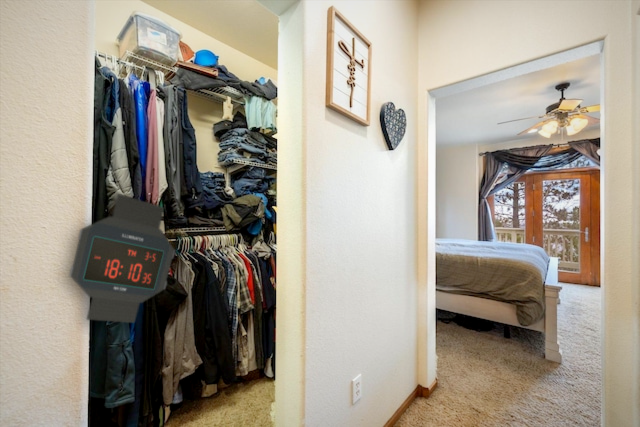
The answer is 18:10
